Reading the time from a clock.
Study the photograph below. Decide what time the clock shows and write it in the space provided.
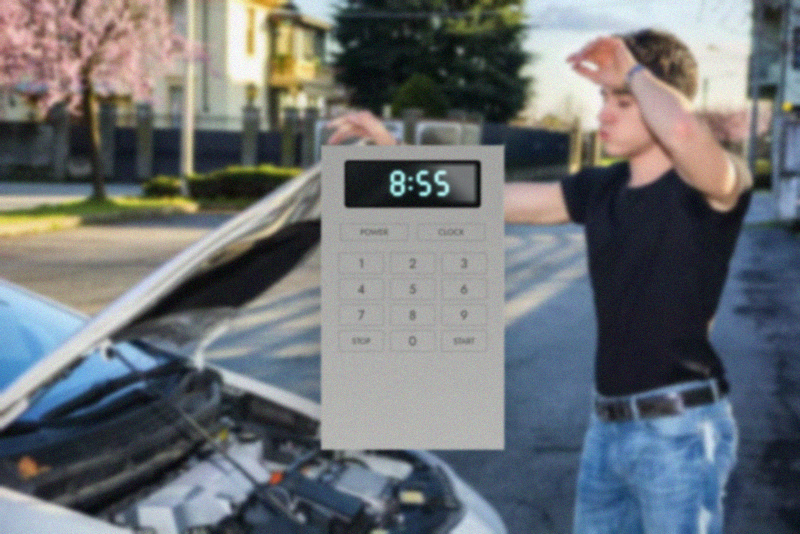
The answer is 8:55
